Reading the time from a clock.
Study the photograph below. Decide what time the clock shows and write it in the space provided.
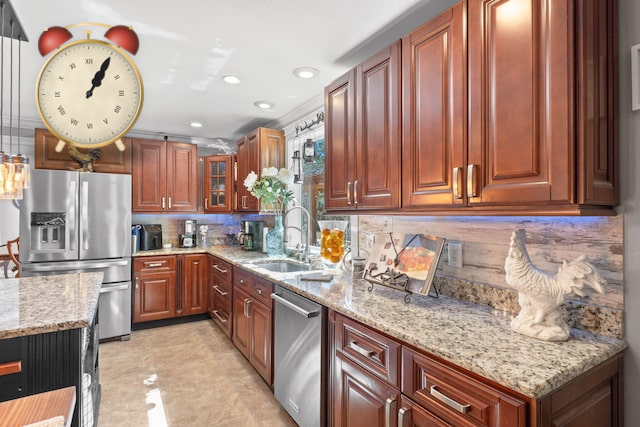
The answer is 1:05
